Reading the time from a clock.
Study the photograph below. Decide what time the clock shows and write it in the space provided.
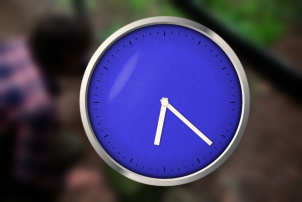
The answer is 6:22
